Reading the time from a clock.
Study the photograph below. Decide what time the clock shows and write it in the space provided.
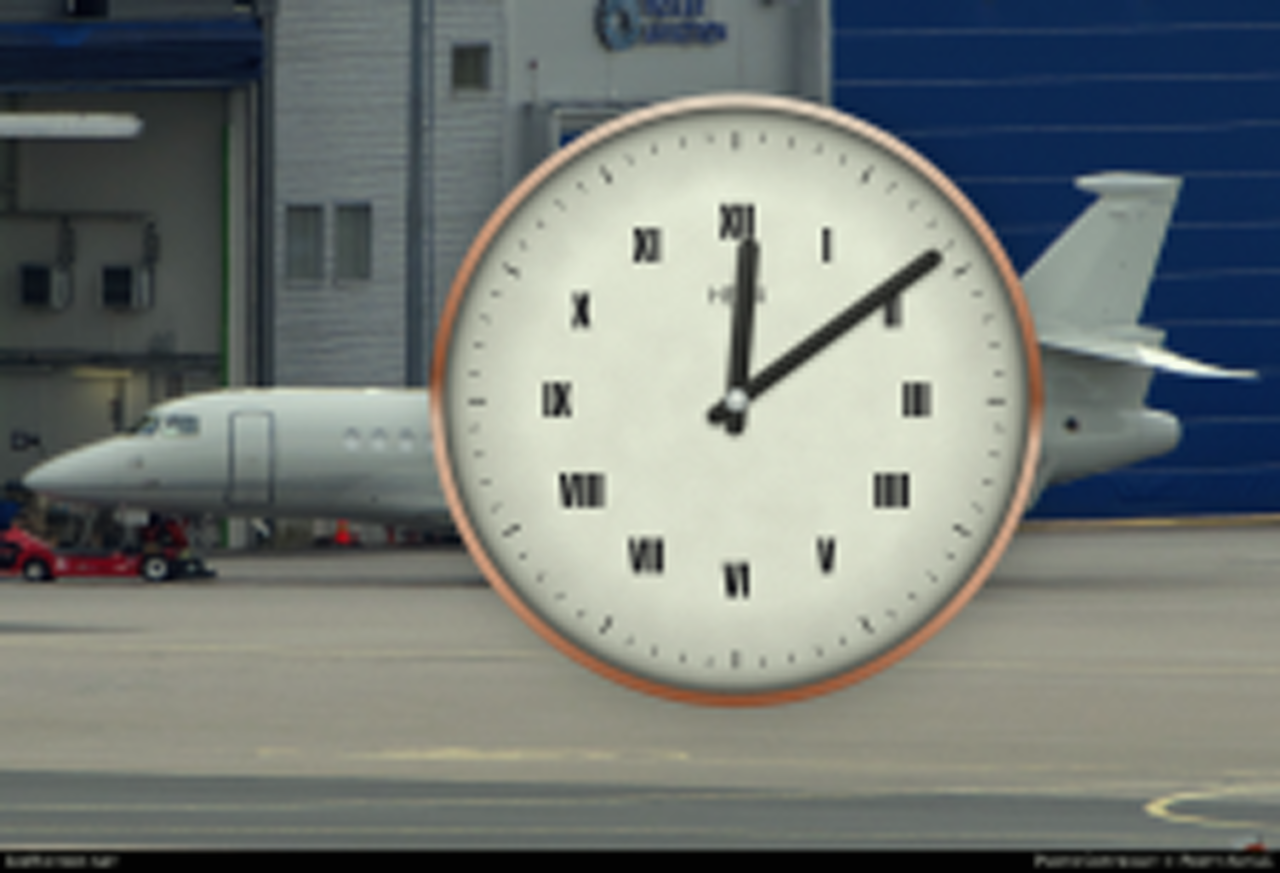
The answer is 12:09
